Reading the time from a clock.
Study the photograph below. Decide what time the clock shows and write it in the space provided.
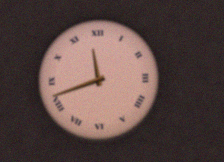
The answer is 11:42
